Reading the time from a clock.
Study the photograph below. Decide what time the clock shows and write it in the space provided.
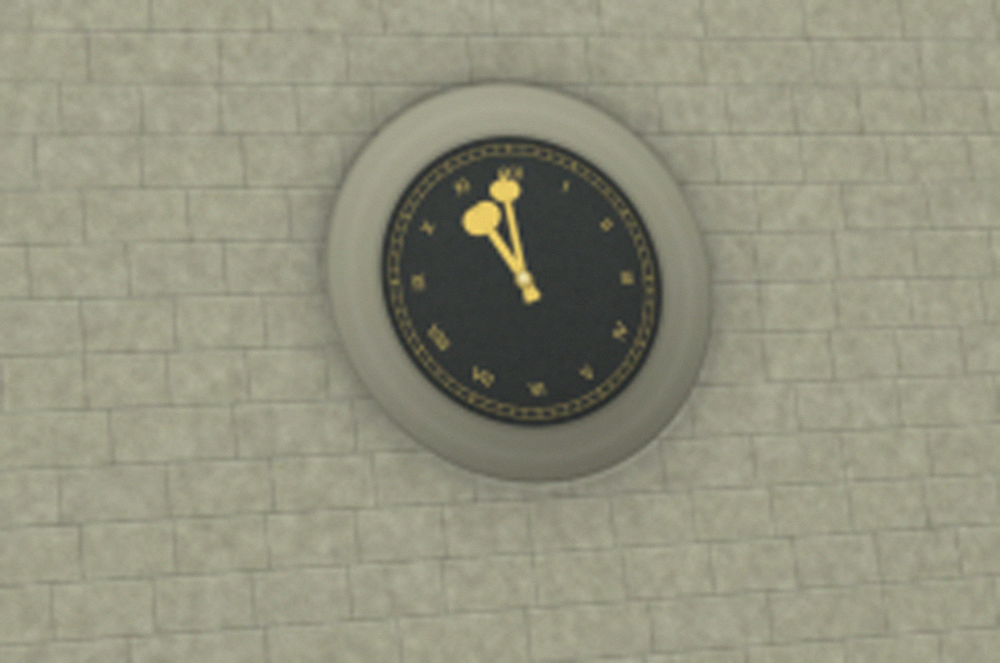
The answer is 10:59
